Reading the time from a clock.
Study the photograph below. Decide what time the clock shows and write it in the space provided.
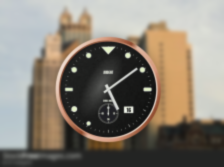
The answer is 5:09
